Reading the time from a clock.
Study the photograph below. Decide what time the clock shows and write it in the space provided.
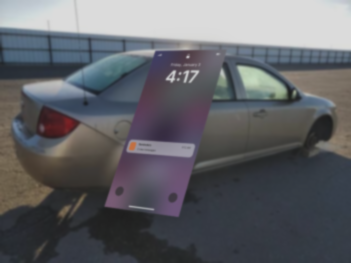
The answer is 4:17
